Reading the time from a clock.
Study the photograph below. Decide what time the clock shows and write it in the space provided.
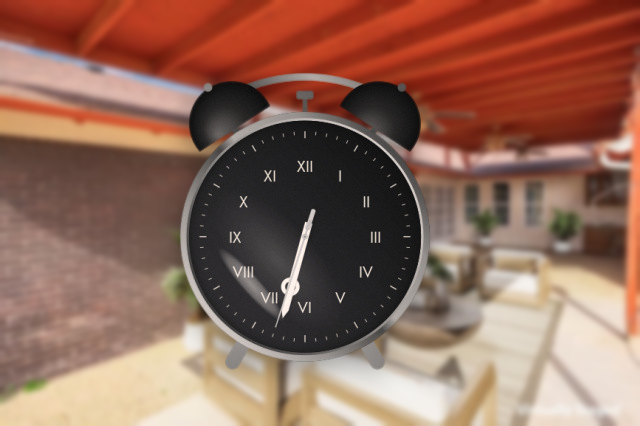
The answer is 6:32:33
